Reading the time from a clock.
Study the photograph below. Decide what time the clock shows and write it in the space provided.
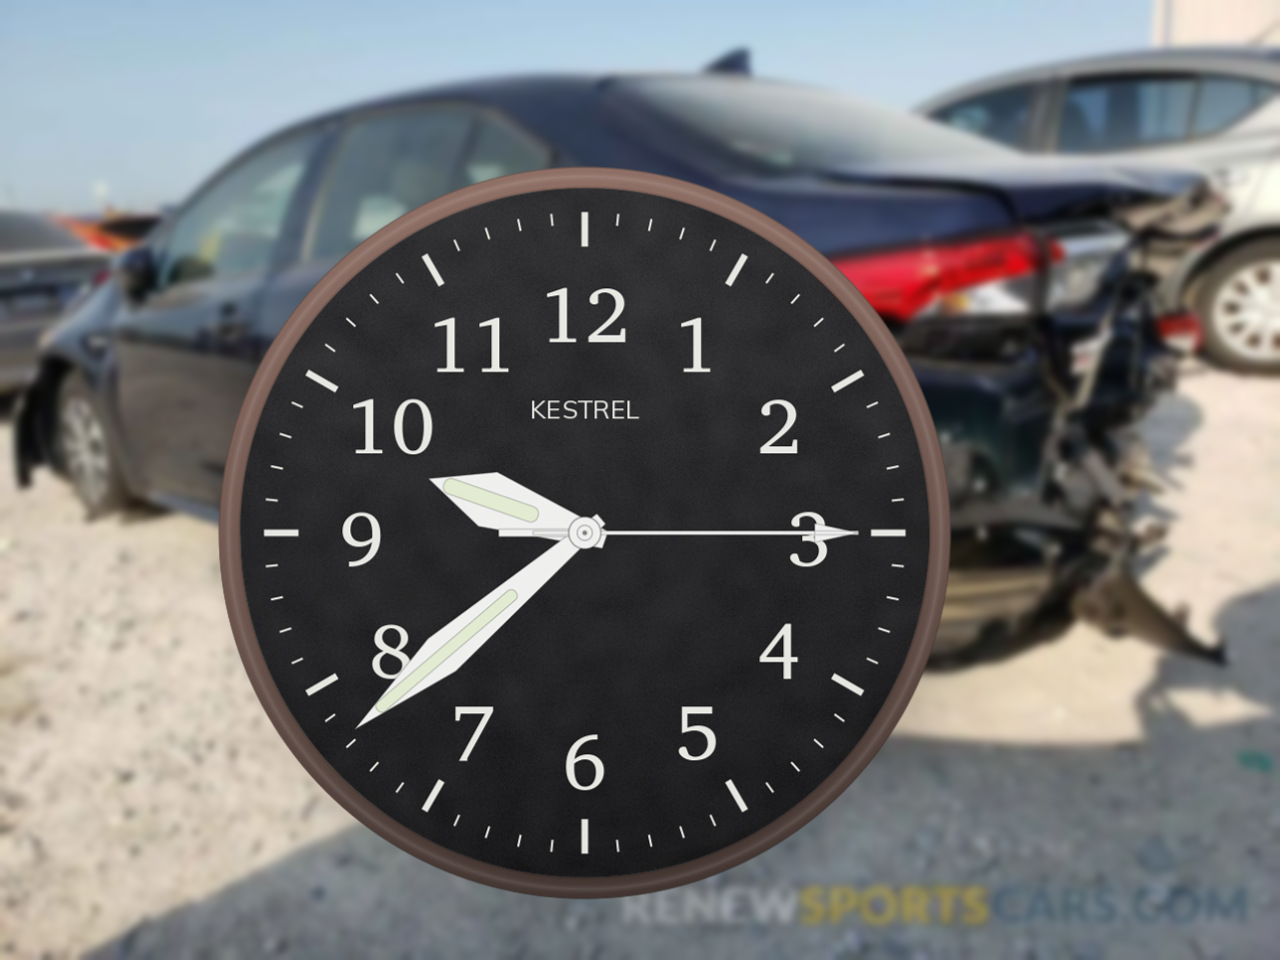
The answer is 9:38:15
